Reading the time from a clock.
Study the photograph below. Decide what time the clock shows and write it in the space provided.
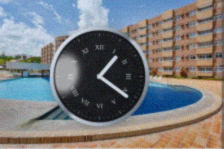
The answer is 1:21
